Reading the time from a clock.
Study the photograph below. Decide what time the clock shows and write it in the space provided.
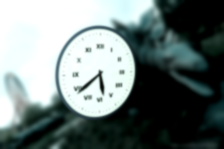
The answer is 5:39
